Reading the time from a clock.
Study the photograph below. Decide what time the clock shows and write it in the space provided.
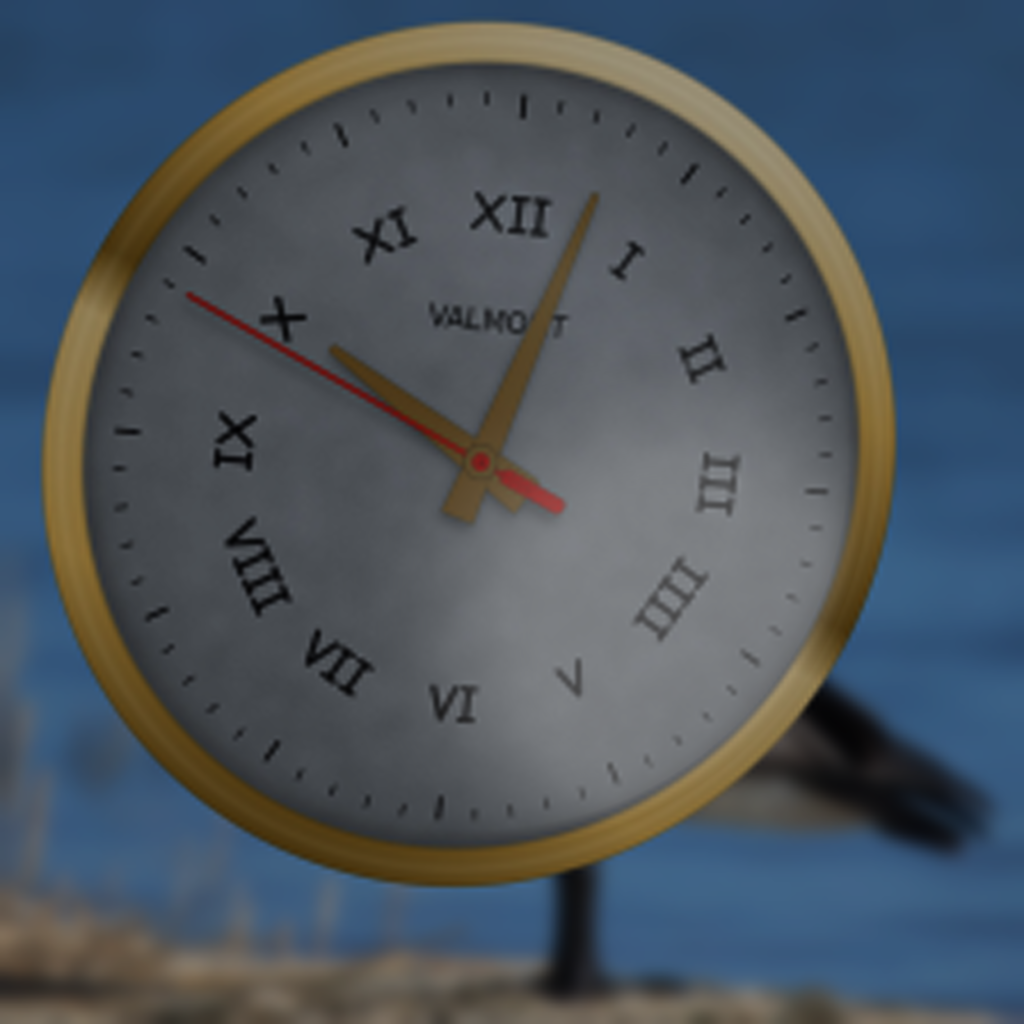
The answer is 10:02:49
